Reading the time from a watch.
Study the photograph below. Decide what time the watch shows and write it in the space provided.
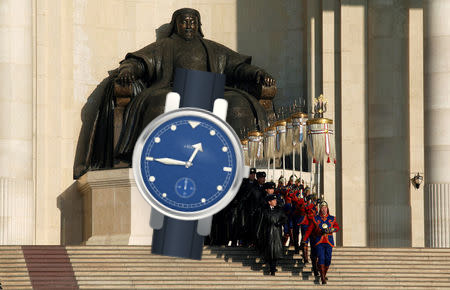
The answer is 12:45
